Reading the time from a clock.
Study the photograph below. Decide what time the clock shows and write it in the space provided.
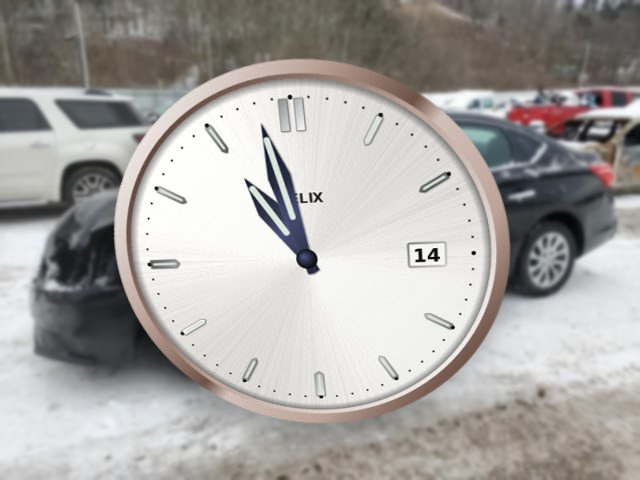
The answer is 10:58
